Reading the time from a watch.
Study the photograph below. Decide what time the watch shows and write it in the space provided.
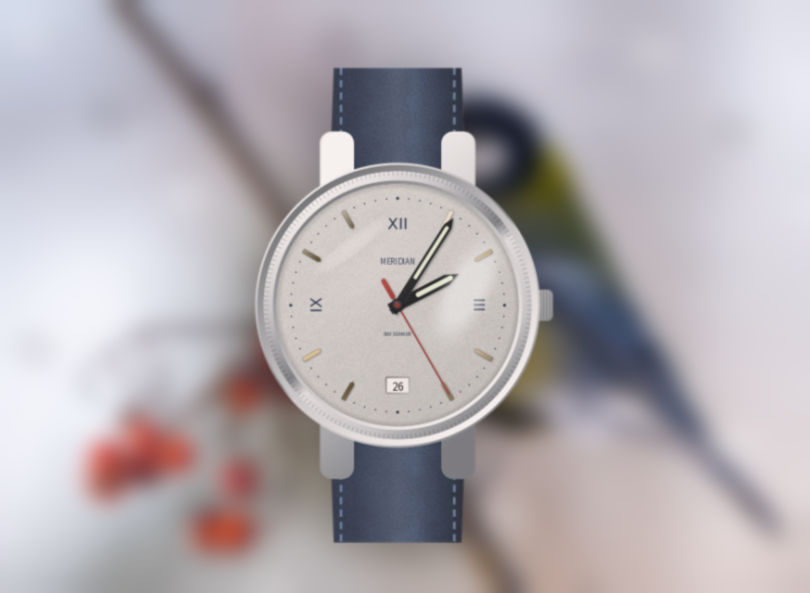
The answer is 2:05:25
